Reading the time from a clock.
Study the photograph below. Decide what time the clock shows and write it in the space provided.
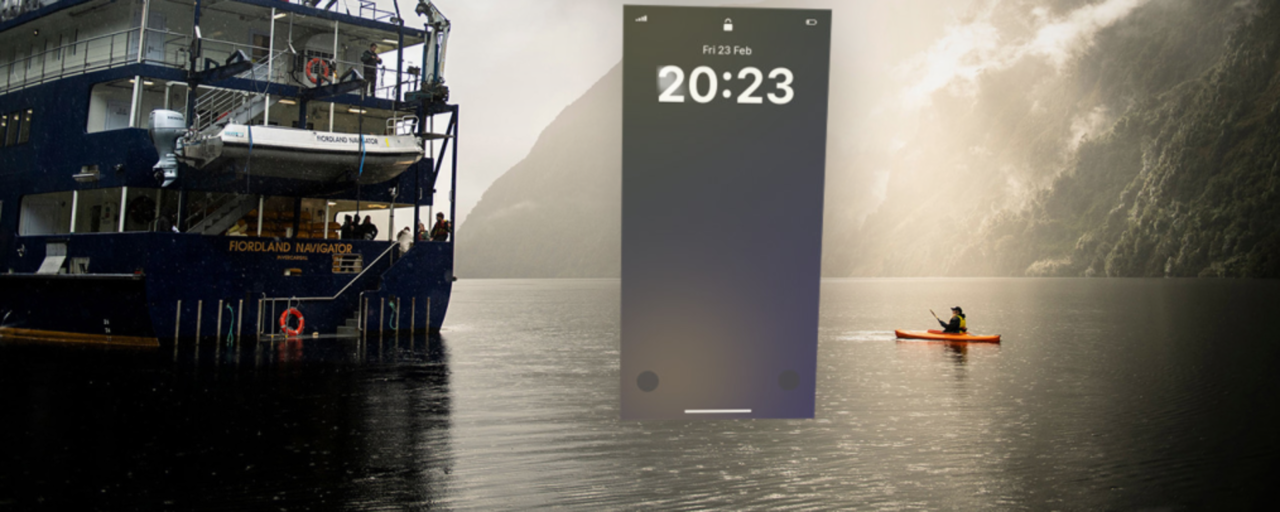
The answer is 20:23
